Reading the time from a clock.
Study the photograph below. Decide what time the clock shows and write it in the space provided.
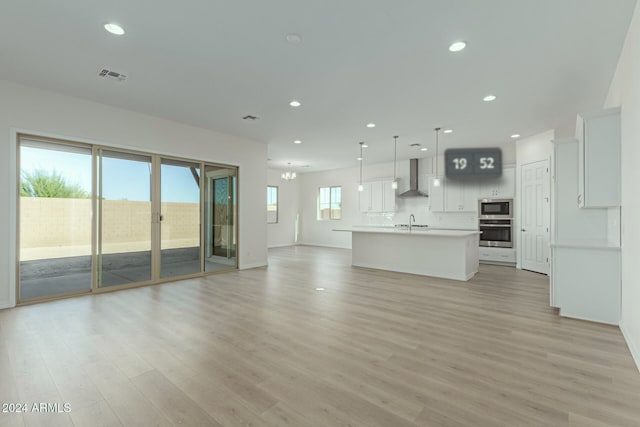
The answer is 19:52
